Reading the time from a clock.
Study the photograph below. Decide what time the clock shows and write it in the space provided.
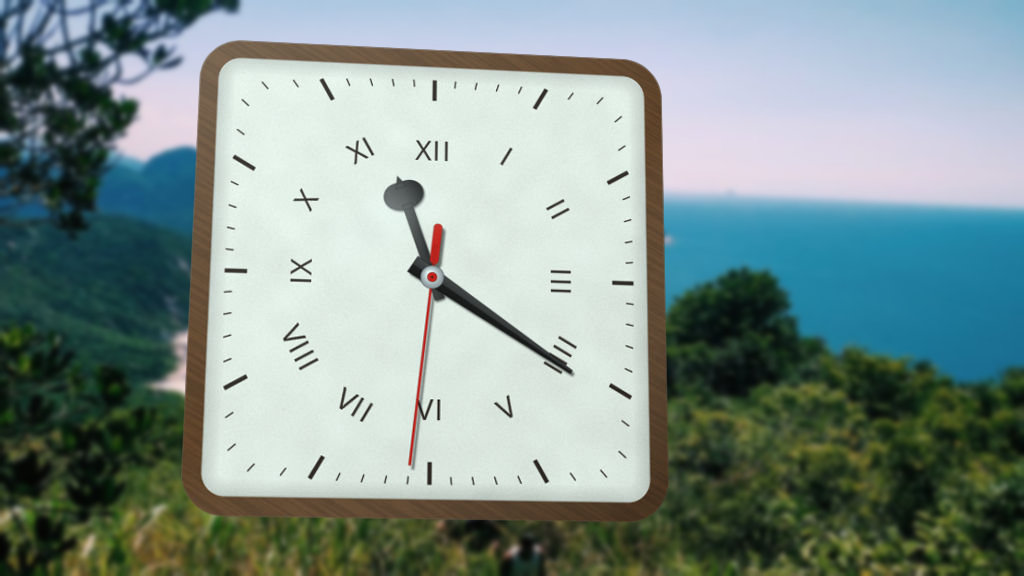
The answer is 11:20:31
